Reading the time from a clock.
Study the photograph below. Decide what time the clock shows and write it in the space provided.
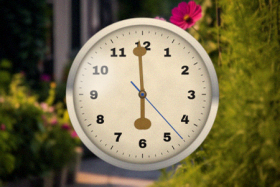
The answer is 5:59:23
